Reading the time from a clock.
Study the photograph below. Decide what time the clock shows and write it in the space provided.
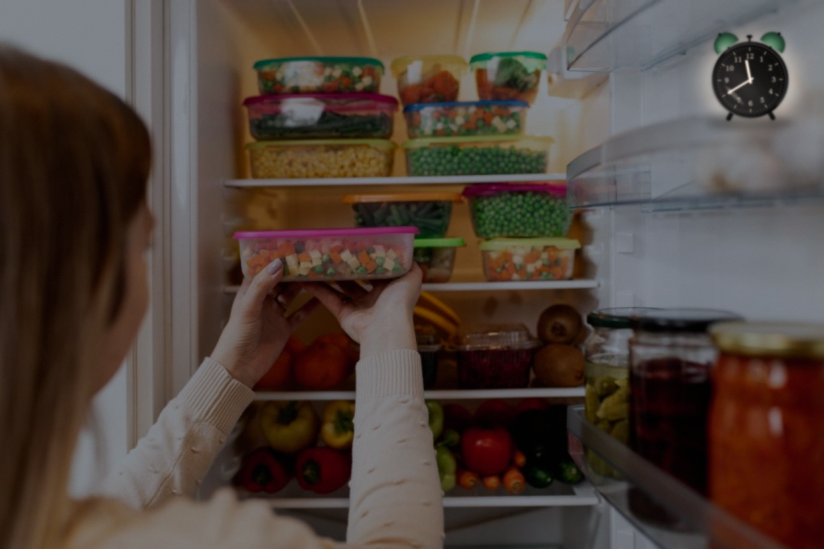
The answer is 11:40
